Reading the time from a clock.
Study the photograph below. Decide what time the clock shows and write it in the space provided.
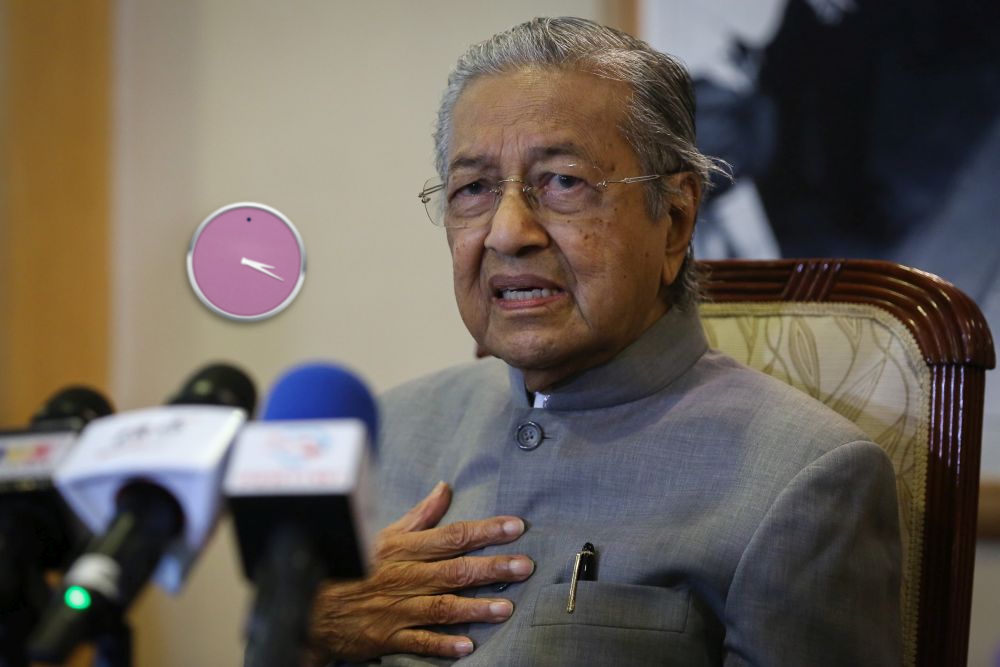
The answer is 3:19
